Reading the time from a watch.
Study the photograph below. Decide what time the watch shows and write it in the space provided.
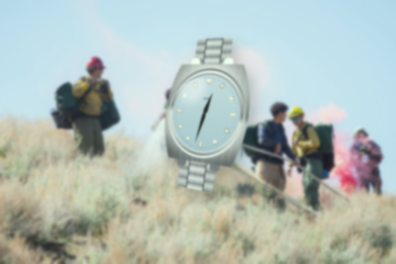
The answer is 12:32
